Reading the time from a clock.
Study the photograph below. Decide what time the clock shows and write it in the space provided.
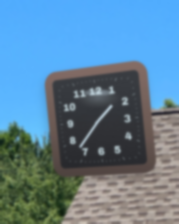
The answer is 1:37
